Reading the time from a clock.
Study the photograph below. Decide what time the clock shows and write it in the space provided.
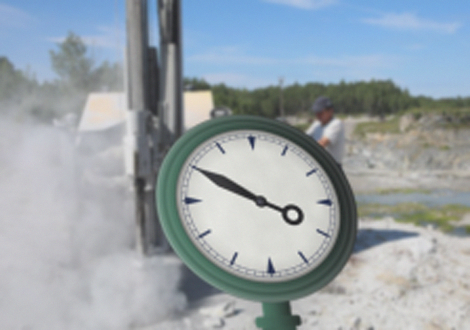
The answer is 3:50
